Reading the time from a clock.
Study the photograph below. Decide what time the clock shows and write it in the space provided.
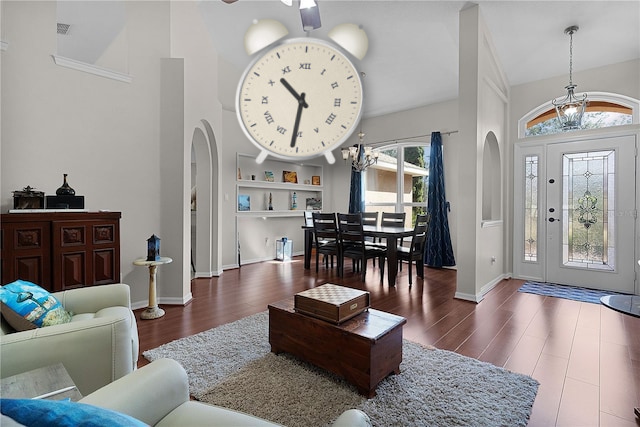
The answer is 10:31
